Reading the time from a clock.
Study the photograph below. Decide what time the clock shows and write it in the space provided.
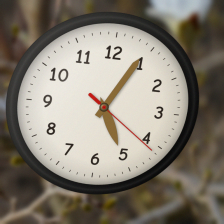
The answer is 5:04:21
